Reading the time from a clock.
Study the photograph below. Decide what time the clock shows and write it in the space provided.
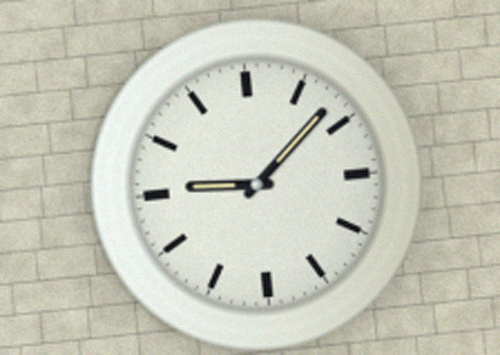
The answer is 9:08
